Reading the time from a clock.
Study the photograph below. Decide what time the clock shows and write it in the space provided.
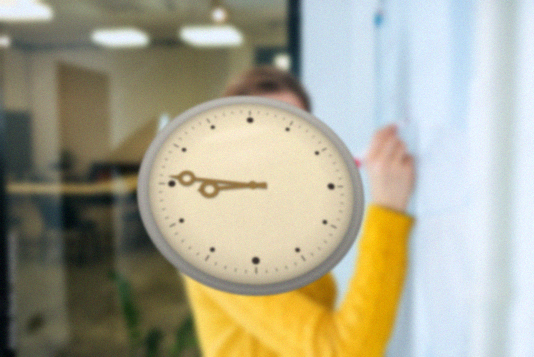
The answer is 8:46
